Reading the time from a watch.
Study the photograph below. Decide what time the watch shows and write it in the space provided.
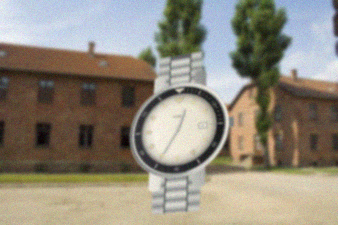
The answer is 12:35
